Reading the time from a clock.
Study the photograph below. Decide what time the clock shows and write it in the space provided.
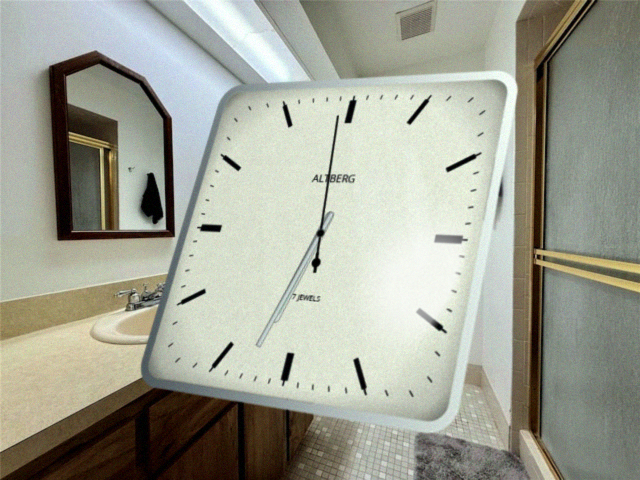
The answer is 6:32:59
